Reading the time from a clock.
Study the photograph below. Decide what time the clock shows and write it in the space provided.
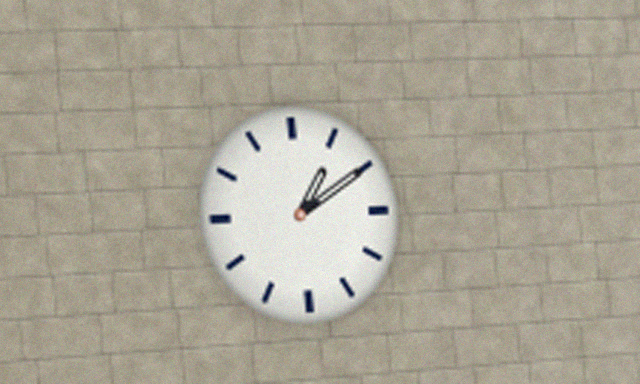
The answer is 1:10
